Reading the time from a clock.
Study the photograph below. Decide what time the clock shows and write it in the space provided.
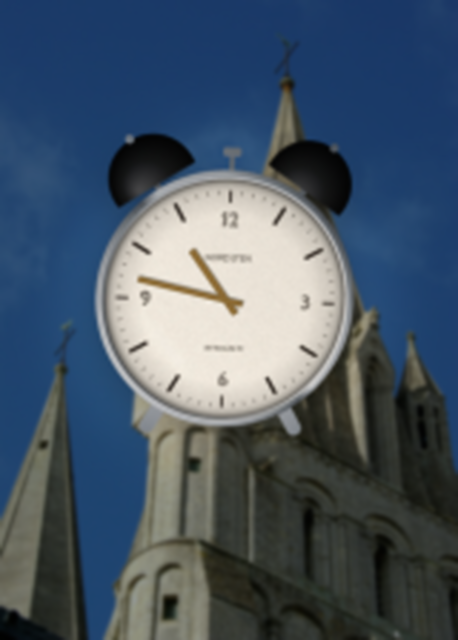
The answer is 10:47
